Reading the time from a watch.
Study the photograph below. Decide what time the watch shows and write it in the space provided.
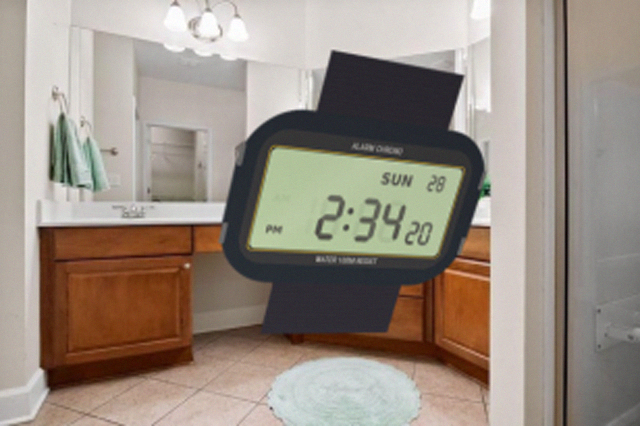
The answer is 2:34:20
